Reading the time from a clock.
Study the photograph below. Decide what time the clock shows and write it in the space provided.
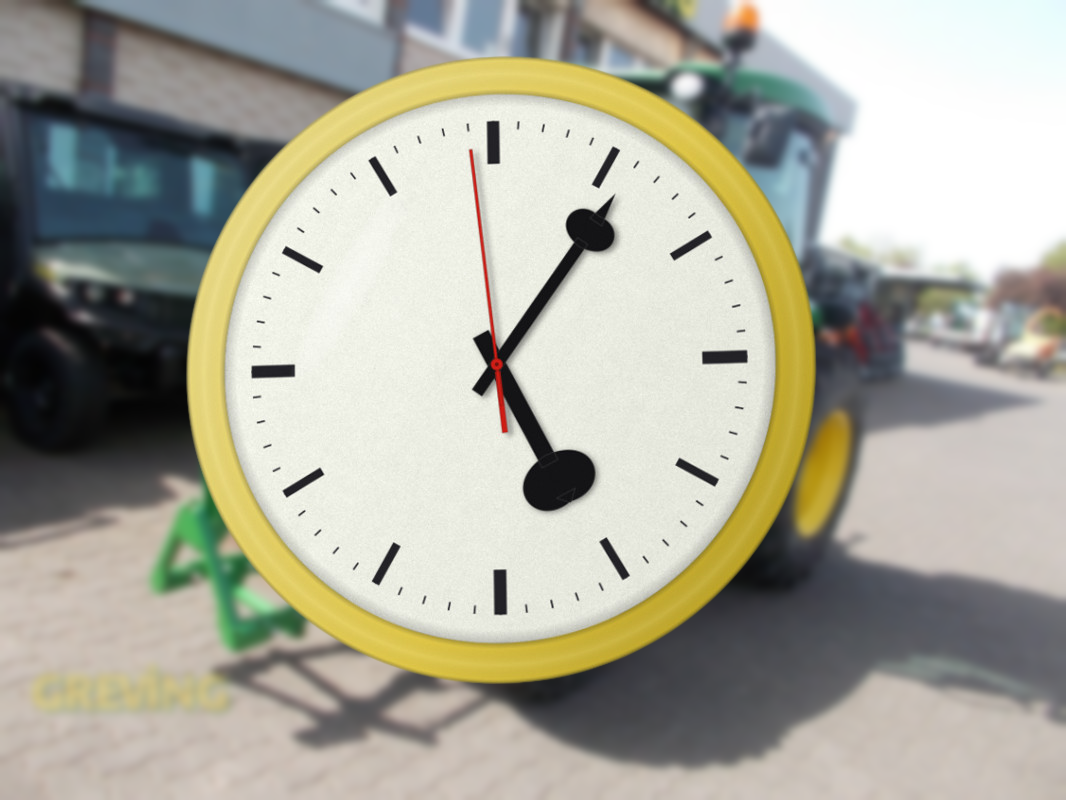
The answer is 5:05:59
